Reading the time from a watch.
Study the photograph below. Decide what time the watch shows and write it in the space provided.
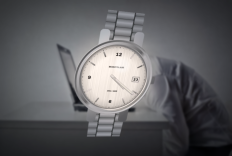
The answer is 4:21
